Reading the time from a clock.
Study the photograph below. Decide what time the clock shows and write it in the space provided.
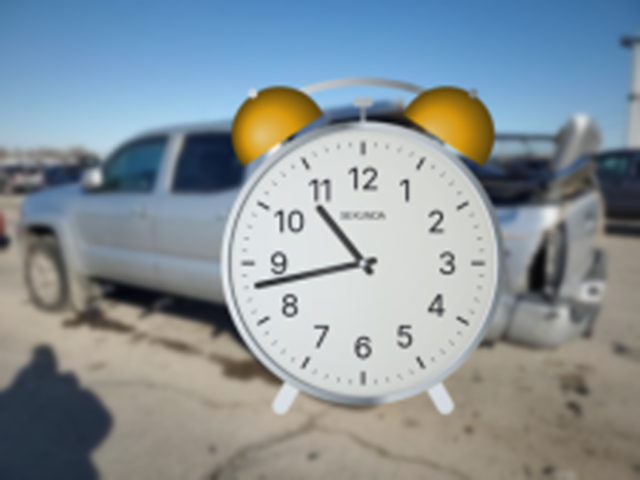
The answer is 10:43
